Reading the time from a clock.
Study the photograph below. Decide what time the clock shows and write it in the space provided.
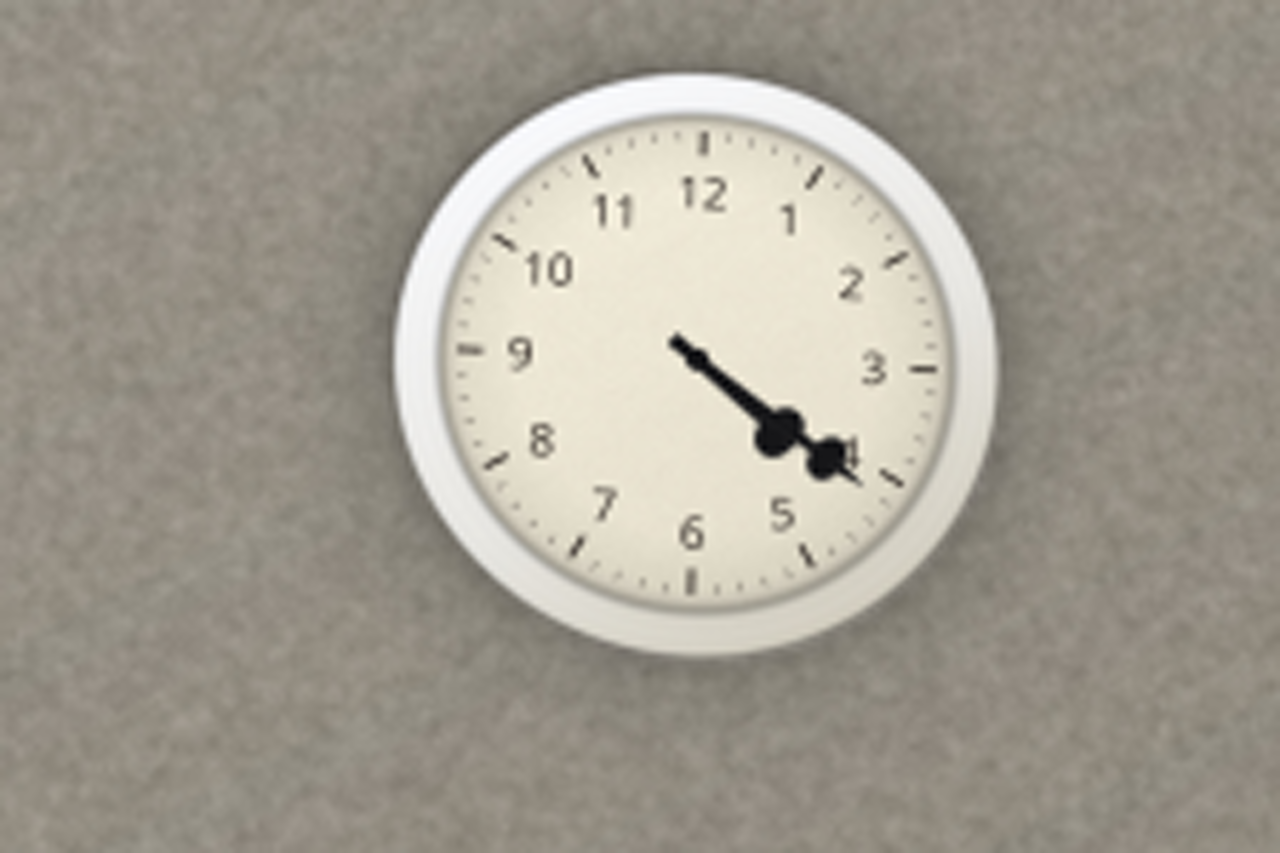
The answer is 4:21
